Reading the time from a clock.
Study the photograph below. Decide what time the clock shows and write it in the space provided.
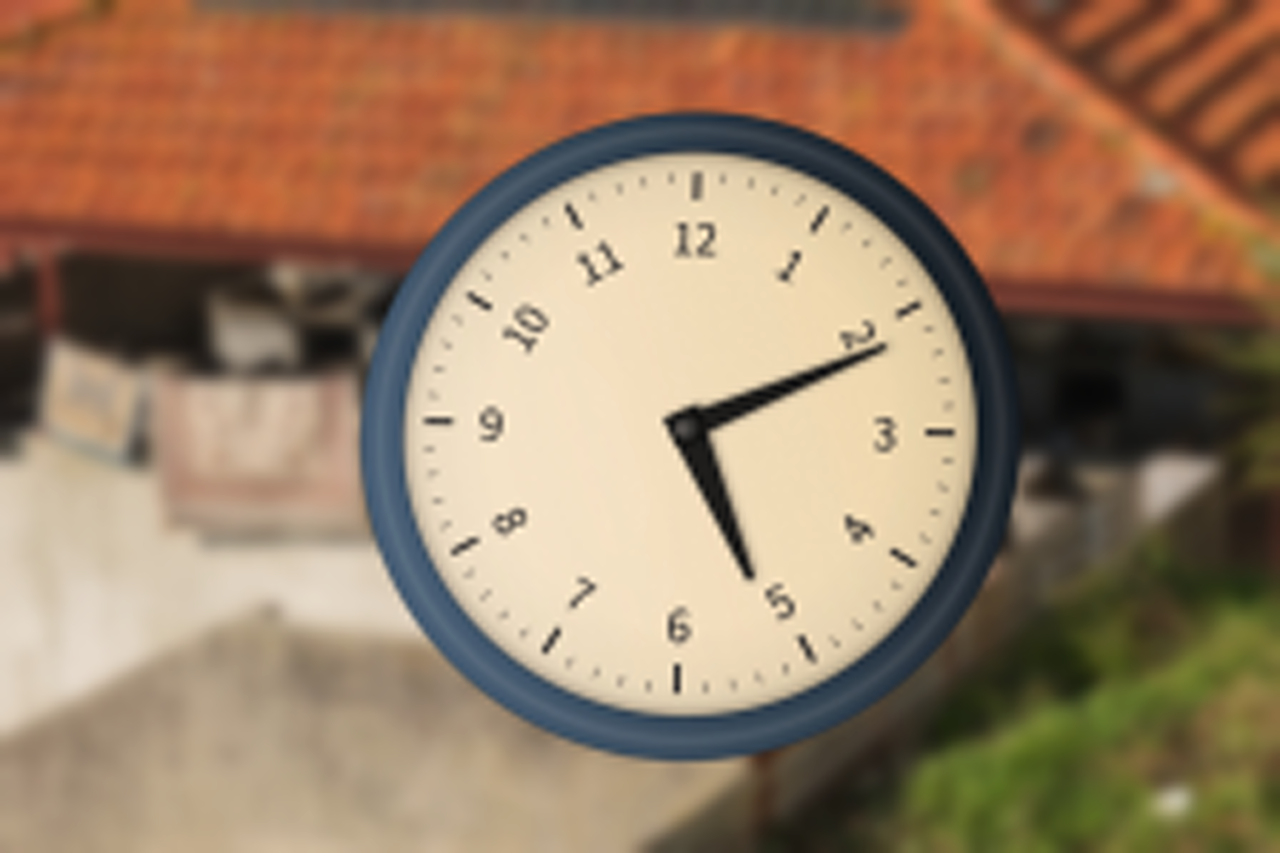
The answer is 5:11
